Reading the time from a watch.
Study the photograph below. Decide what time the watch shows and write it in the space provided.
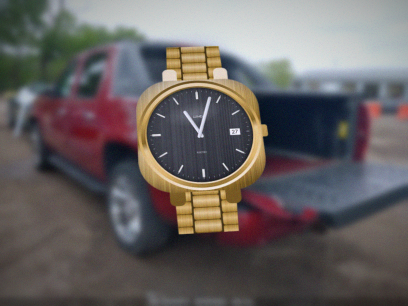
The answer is 11:03
